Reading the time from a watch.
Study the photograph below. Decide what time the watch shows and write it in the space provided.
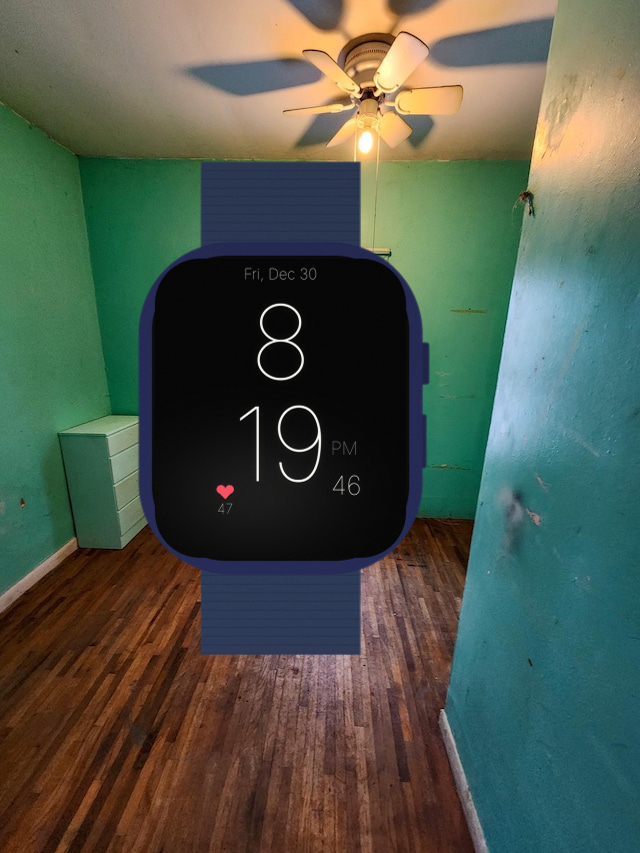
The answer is 8:19:46
